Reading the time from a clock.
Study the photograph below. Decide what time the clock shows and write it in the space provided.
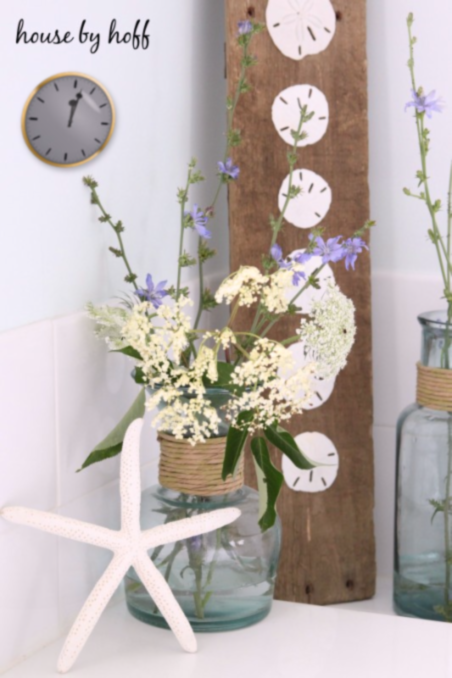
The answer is 12:02
